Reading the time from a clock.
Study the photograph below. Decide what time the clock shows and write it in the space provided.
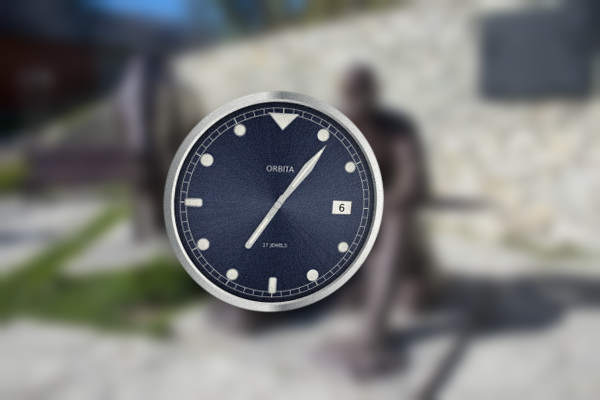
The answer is 7:06
